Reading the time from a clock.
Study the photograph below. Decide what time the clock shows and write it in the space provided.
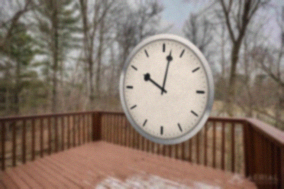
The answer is 10:02
